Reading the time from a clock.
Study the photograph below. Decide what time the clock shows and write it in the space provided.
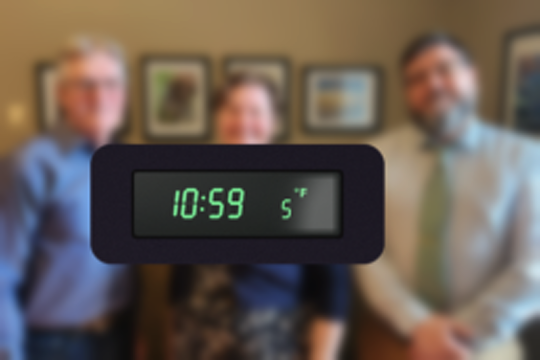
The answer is 10:59
